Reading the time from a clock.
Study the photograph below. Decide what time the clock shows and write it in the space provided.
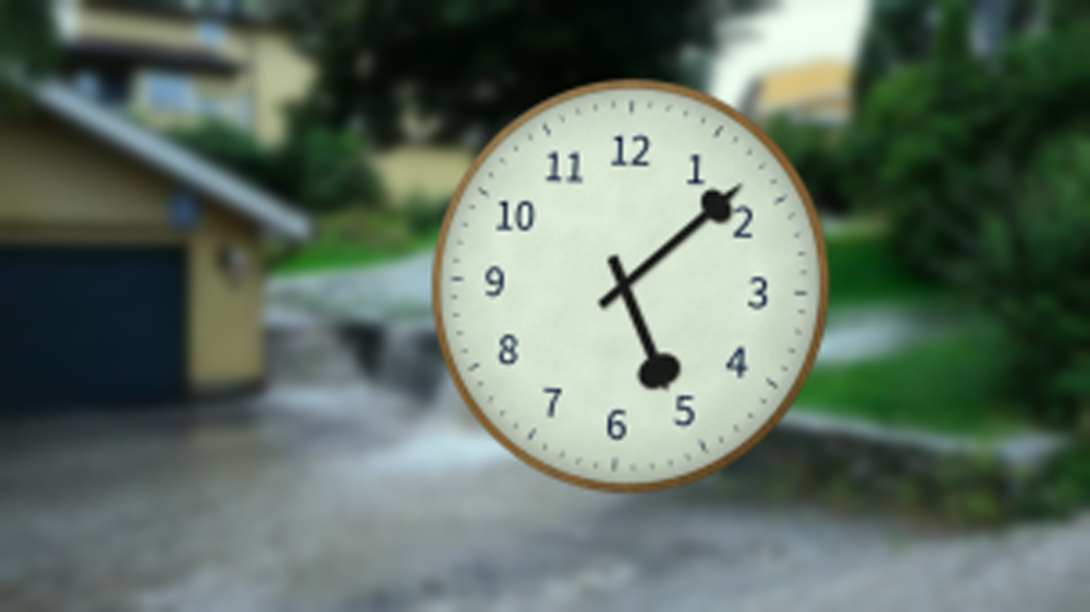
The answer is 5:08
